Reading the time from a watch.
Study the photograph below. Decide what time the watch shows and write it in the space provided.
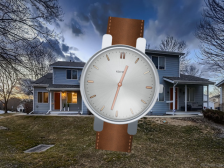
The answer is 12:32
